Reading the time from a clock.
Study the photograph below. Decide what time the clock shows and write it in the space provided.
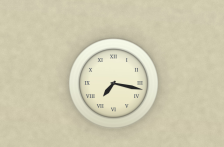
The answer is 7:17
